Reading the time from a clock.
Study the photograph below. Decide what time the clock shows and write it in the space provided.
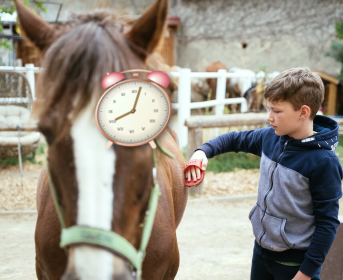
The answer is 8:02
